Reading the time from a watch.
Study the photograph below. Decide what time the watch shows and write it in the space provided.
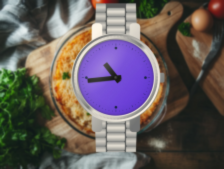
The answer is 10:44
